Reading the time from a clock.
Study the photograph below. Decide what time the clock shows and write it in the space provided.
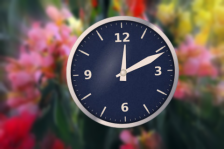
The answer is 12:11
